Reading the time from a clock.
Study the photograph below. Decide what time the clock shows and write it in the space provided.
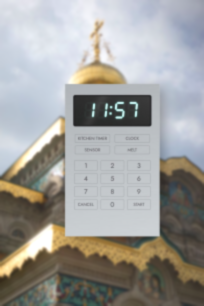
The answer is 11:57
